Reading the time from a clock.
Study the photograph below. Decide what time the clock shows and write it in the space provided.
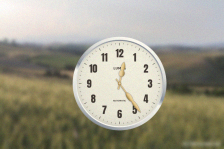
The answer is 12:24
